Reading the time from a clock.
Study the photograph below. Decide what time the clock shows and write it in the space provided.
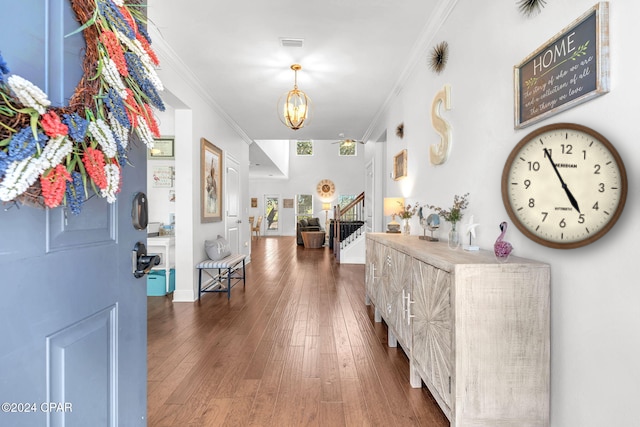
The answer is 4:55
